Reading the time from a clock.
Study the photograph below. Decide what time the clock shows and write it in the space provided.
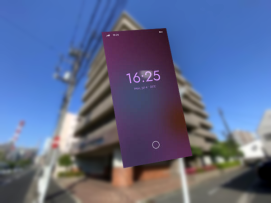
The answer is 16:25
